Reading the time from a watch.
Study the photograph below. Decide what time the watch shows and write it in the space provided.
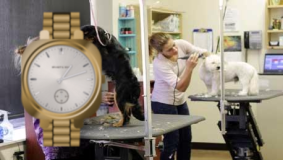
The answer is 1:12
